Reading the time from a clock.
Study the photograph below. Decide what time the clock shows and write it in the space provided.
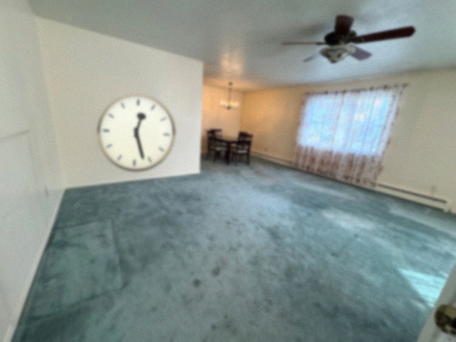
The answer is 12:27
